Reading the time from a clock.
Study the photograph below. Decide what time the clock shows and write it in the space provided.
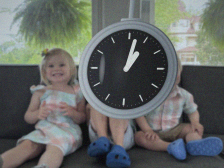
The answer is 1:02
